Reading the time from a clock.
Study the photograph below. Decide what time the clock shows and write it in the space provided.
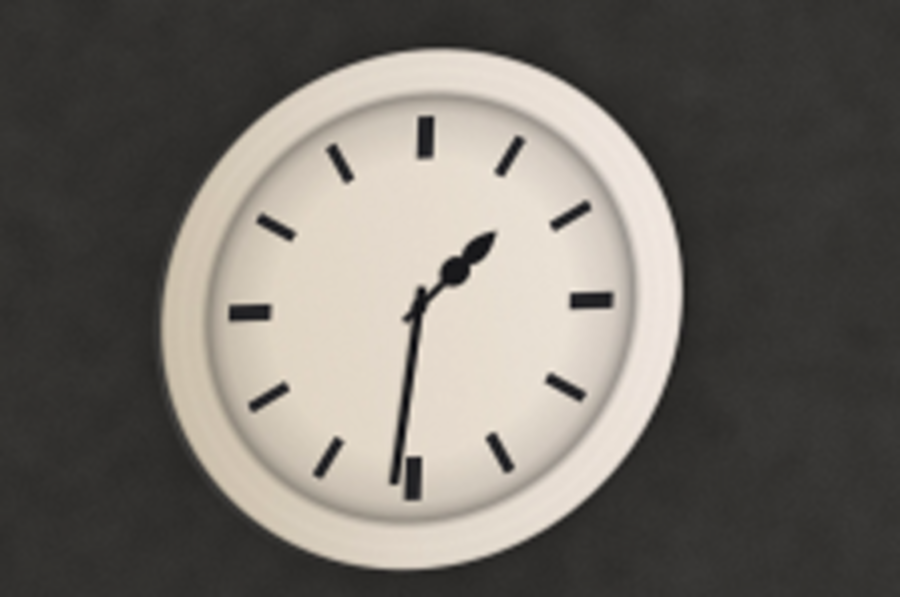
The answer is 1:31
